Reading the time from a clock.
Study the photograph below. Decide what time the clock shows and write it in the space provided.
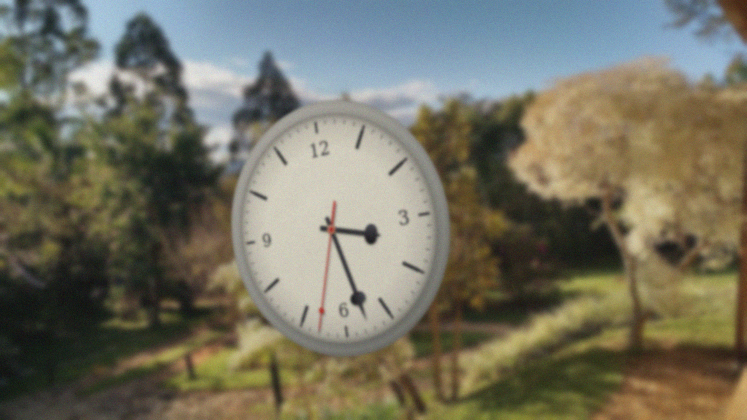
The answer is 3:27:33
